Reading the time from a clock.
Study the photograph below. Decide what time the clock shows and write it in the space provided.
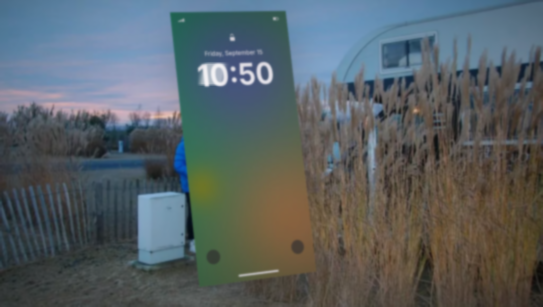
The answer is 10:50
